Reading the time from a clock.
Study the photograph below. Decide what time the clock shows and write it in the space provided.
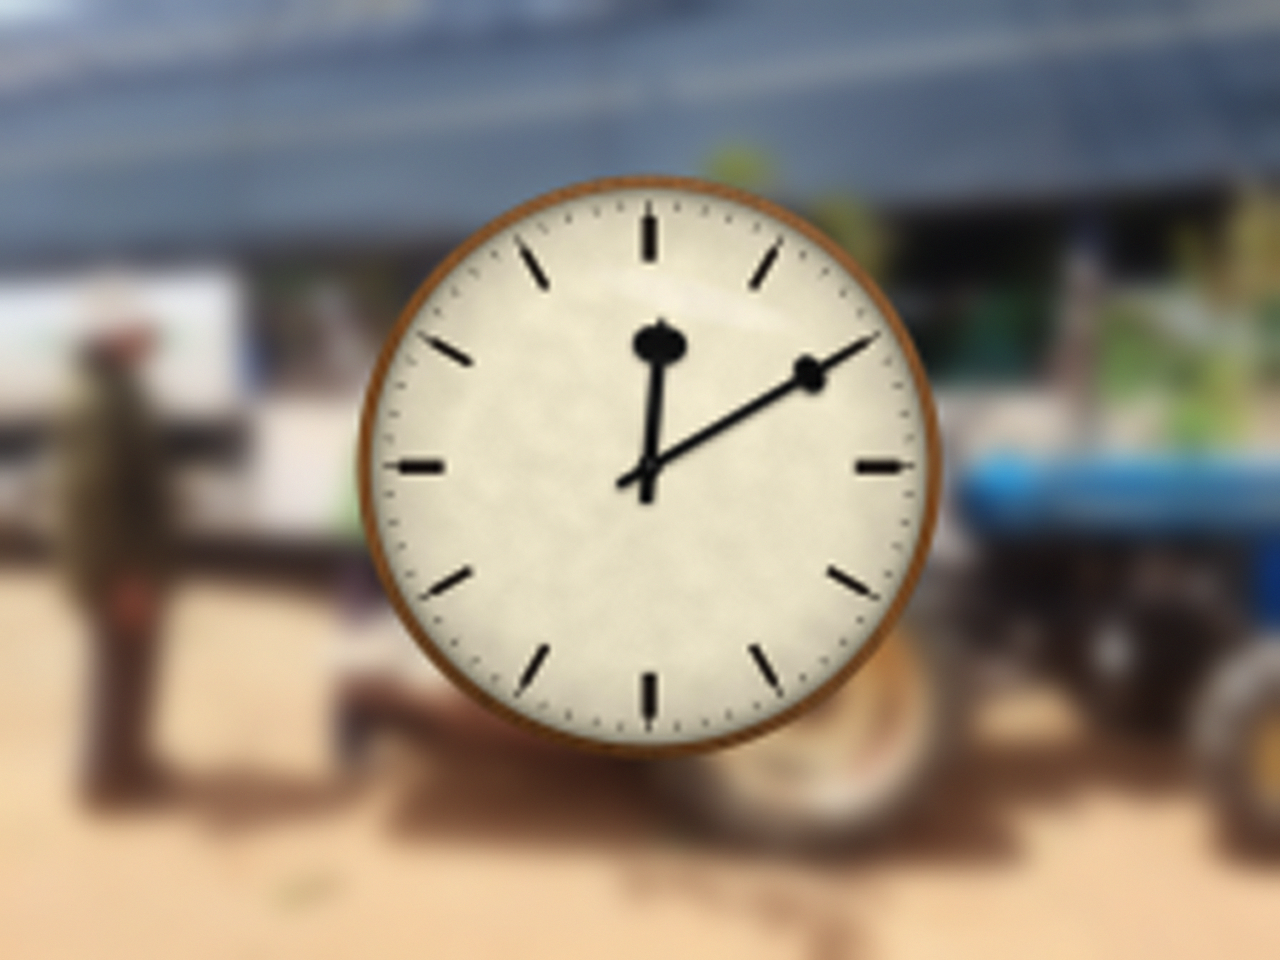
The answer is 12:10
